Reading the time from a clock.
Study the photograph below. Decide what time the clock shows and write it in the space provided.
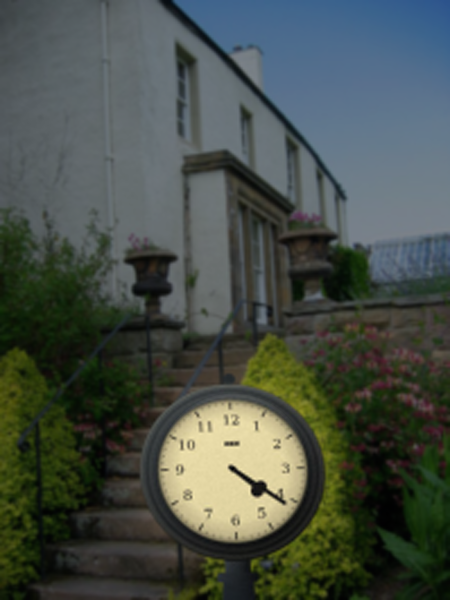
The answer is 4:21
